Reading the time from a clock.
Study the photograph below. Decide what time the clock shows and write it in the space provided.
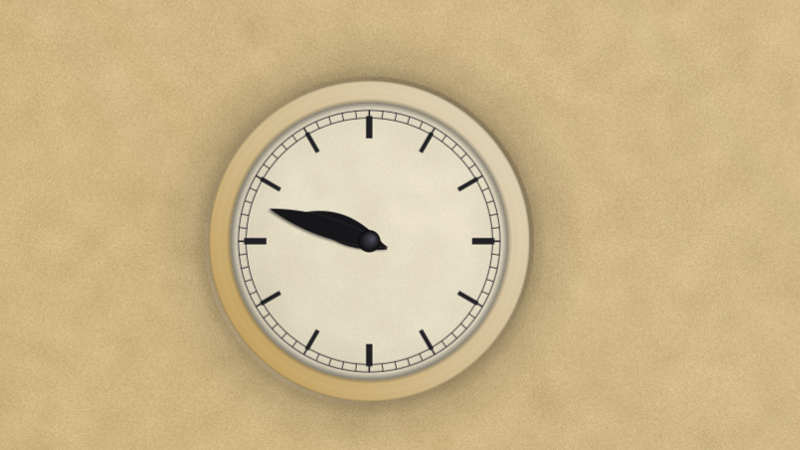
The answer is 9:48
